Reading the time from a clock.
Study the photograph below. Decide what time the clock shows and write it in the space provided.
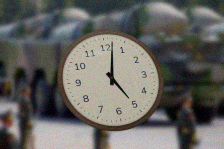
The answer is 5:02
